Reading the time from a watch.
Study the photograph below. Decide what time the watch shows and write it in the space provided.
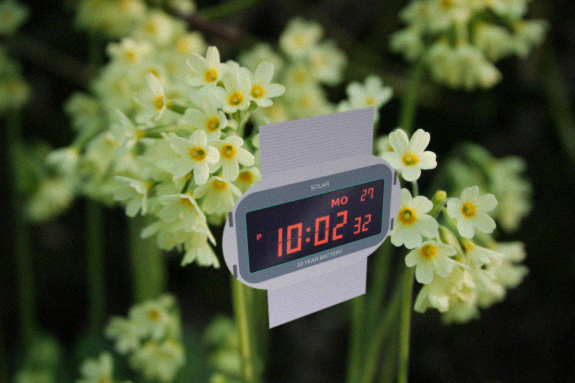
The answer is 10:02:32
